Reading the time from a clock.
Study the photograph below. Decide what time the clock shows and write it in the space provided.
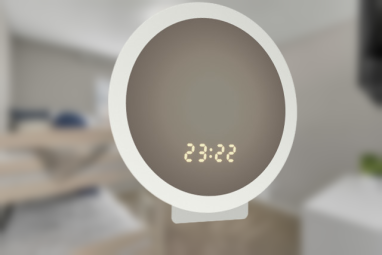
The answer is 23:22
